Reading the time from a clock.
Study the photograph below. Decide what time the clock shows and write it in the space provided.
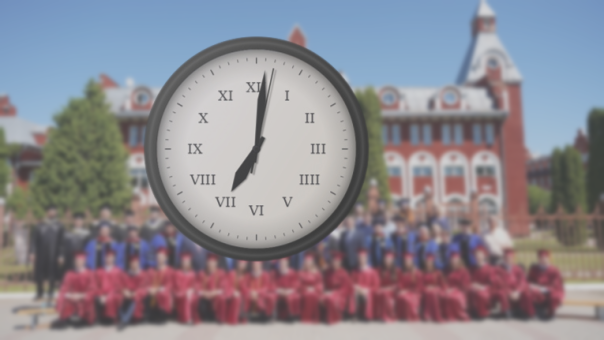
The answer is 7:01:02
